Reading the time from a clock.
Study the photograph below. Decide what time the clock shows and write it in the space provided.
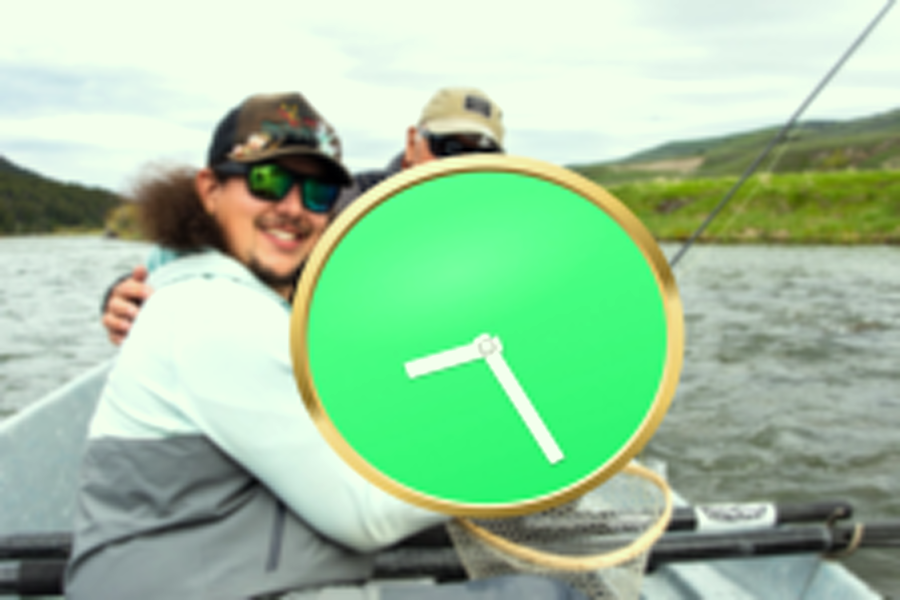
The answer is 8:25
